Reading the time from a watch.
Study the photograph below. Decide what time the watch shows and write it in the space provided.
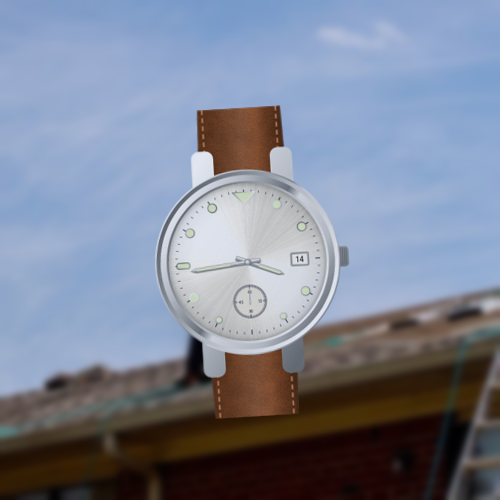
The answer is 3:44
